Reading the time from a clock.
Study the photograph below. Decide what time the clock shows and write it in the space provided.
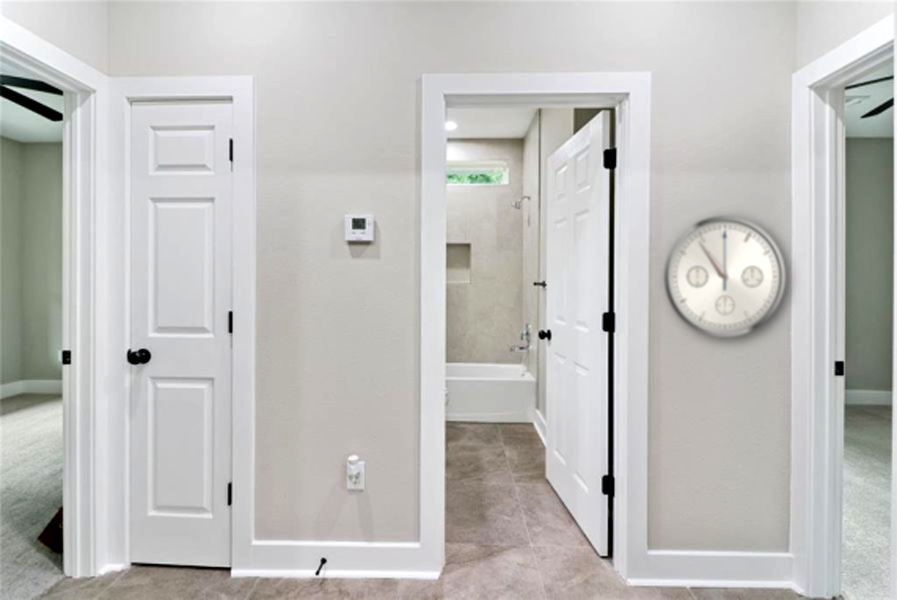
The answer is 10:54
